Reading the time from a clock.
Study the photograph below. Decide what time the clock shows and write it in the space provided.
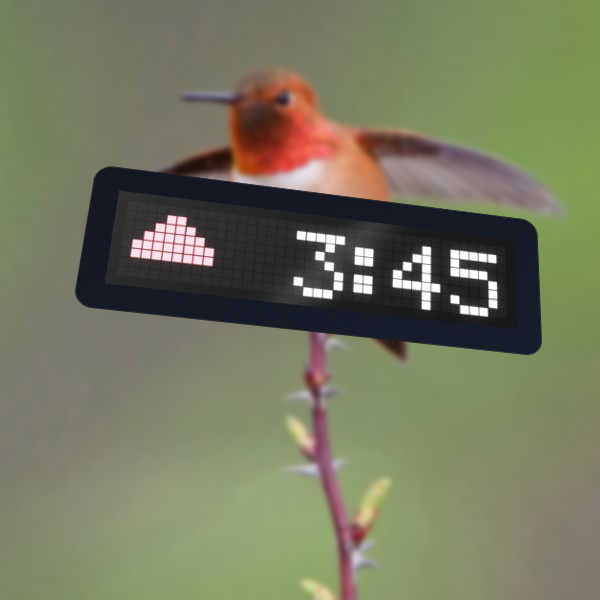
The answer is 3:45
